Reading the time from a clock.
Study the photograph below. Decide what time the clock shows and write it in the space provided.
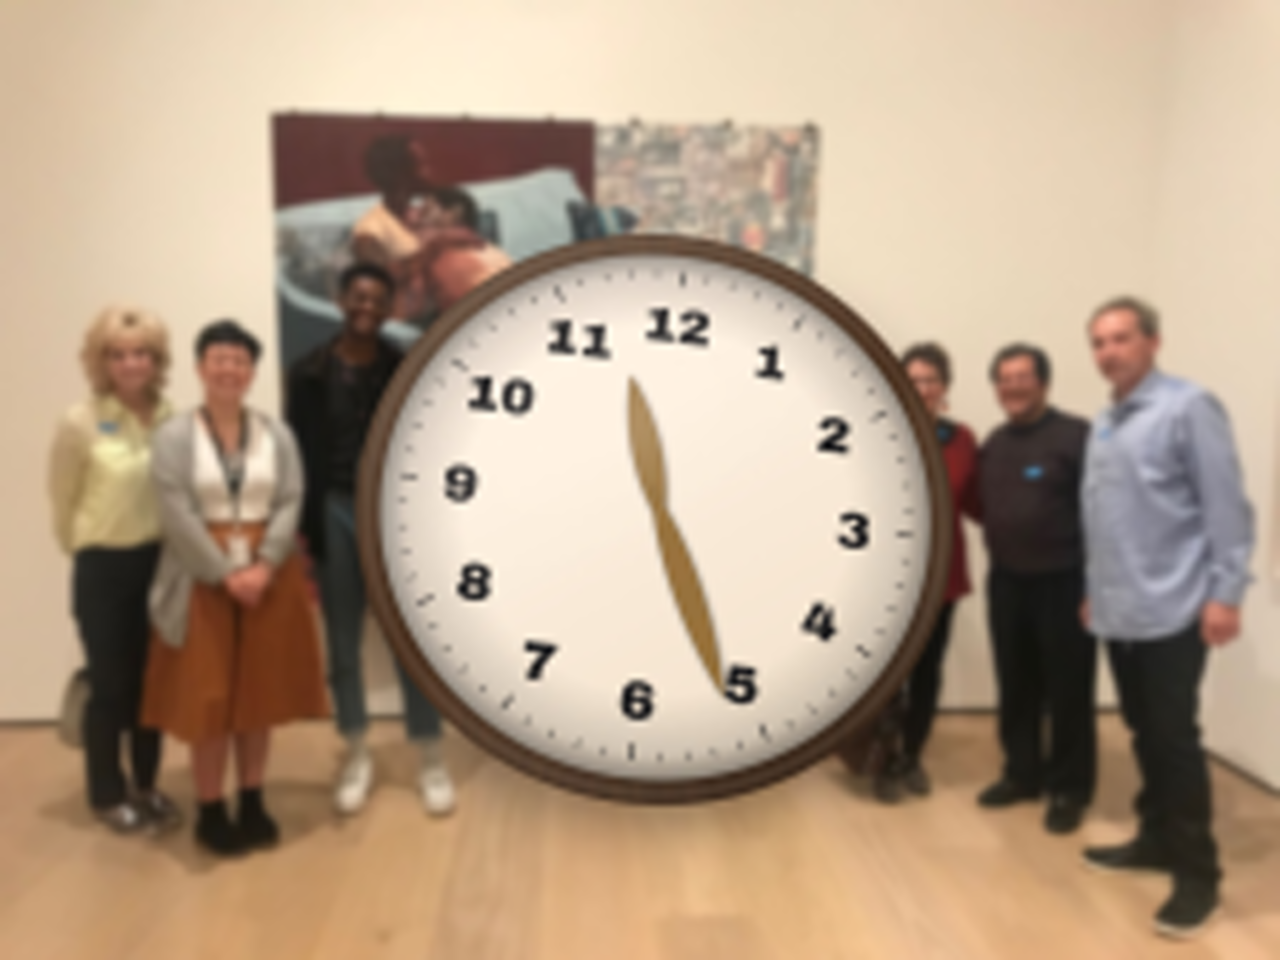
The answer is 11:26
